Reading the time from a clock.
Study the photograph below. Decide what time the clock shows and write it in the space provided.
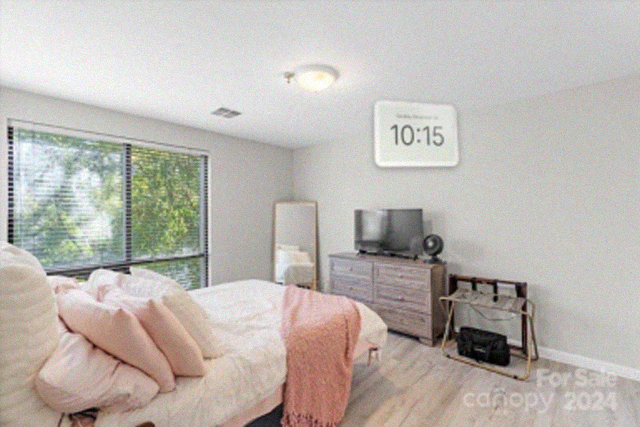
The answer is 10:15
